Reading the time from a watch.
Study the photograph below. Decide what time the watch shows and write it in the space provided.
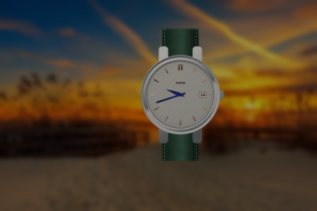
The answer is 9:42
